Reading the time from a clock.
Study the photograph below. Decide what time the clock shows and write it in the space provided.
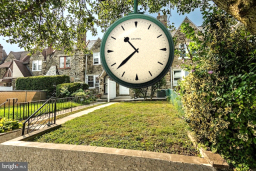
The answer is 10:38
